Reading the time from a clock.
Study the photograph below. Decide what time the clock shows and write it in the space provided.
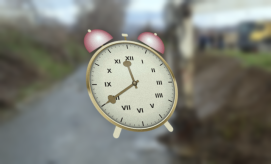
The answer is 11:40
